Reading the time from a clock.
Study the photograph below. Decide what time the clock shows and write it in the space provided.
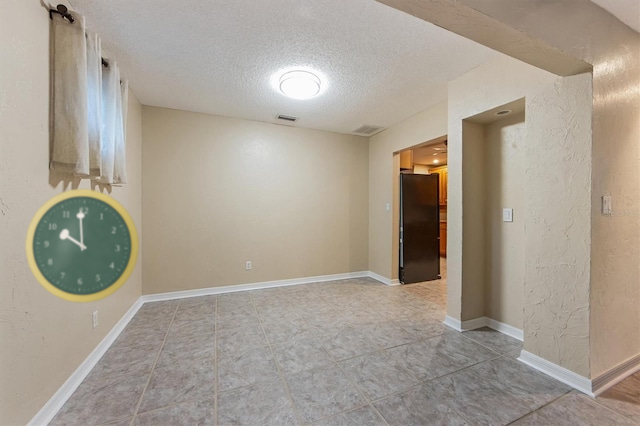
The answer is 9:59
